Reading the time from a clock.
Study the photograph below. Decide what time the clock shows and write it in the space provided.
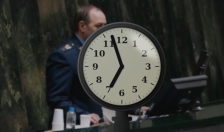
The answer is 6:57
